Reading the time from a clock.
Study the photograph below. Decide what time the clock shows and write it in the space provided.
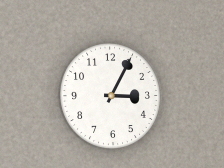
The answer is 3:05
